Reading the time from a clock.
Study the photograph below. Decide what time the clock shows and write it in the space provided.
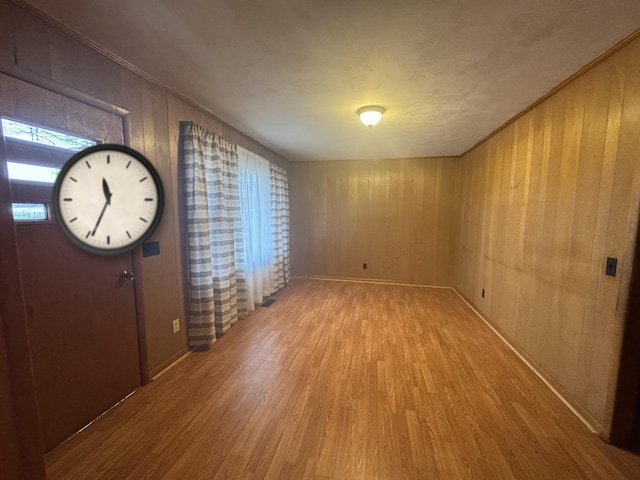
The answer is 11:34
